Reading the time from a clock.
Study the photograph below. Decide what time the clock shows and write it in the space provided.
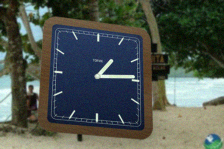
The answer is 1:14
